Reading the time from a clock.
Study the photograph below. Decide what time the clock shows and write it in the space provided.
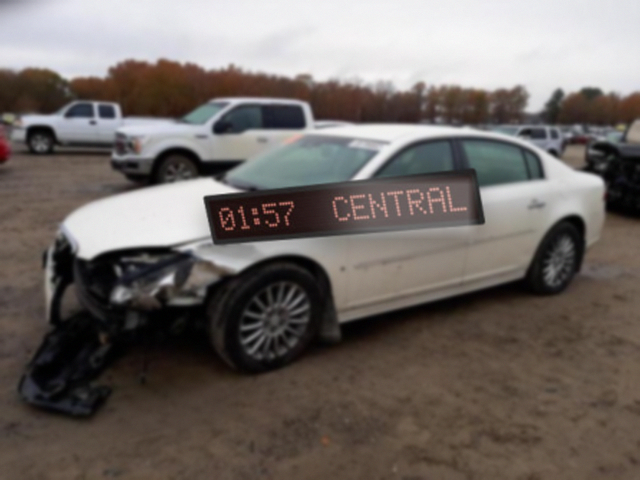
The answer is 1:57
